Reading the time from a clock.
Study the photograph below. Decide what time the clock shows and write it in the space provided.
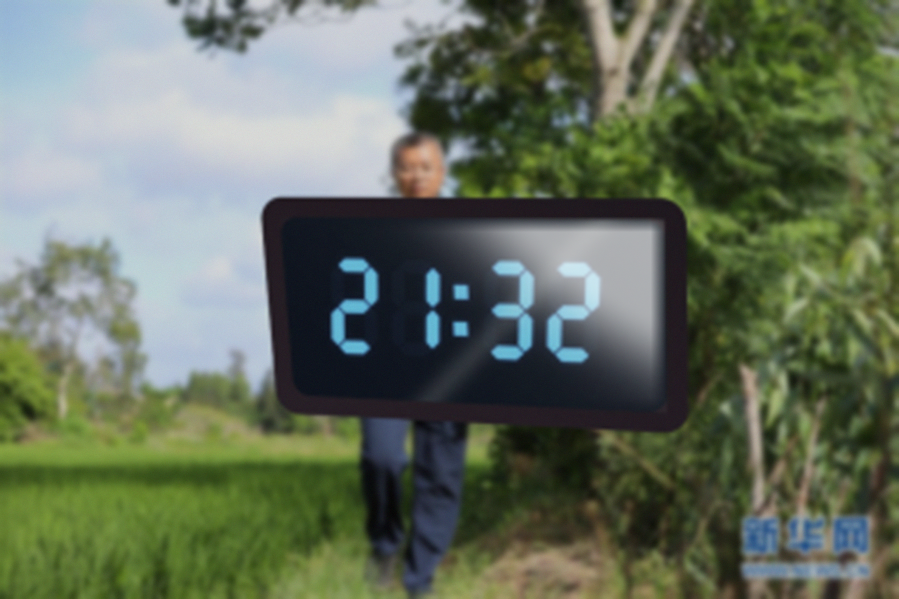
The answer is 21:32
